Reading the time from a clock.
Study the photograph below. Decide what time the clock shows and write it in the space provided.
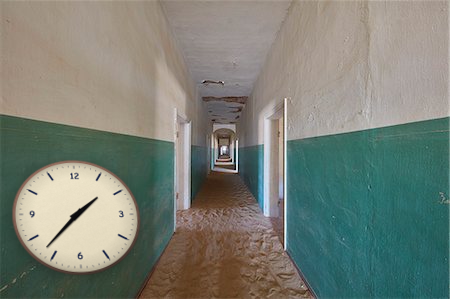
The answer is 1:37
